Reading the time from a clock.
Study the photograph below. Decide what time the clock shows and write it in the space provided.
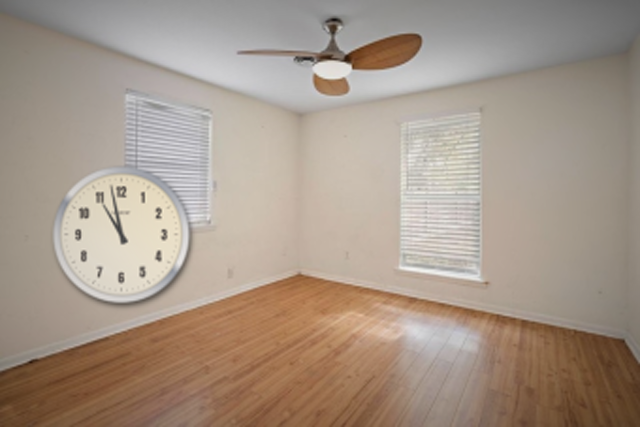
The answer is 10:58
